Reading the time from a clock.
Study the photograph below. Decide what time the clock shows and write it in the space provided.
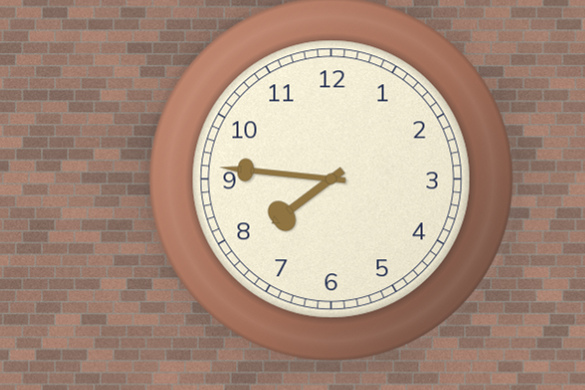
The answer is 7:46
